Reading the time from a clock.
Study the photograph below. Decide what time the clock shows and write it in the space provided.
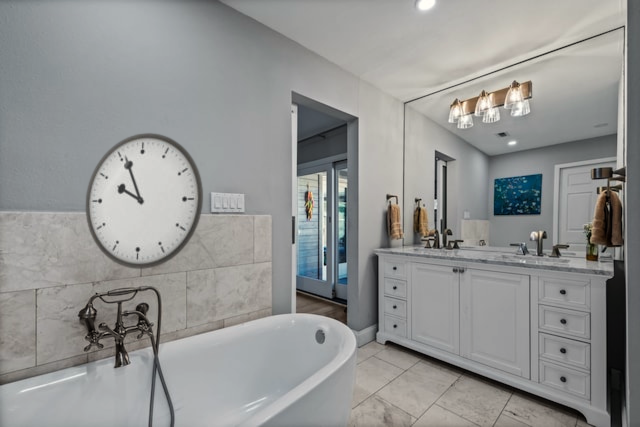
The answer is 9:56
